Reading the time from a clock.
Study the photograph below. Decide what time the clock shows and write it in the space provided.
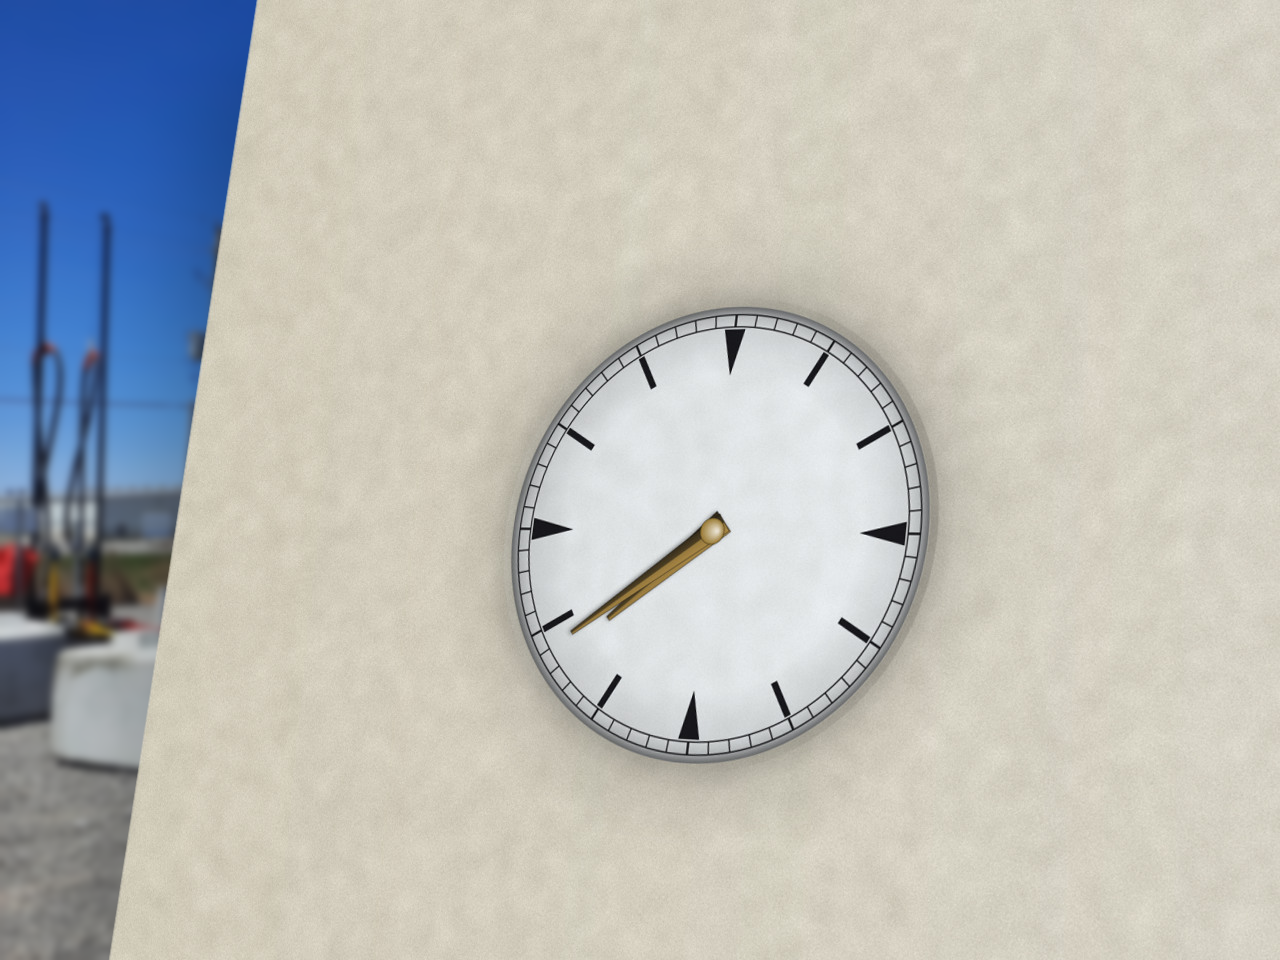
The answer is 7:39
